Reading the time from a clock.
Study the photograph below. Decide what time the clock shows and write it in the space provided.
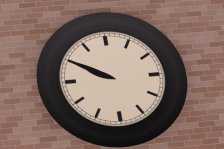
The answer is 9:50
